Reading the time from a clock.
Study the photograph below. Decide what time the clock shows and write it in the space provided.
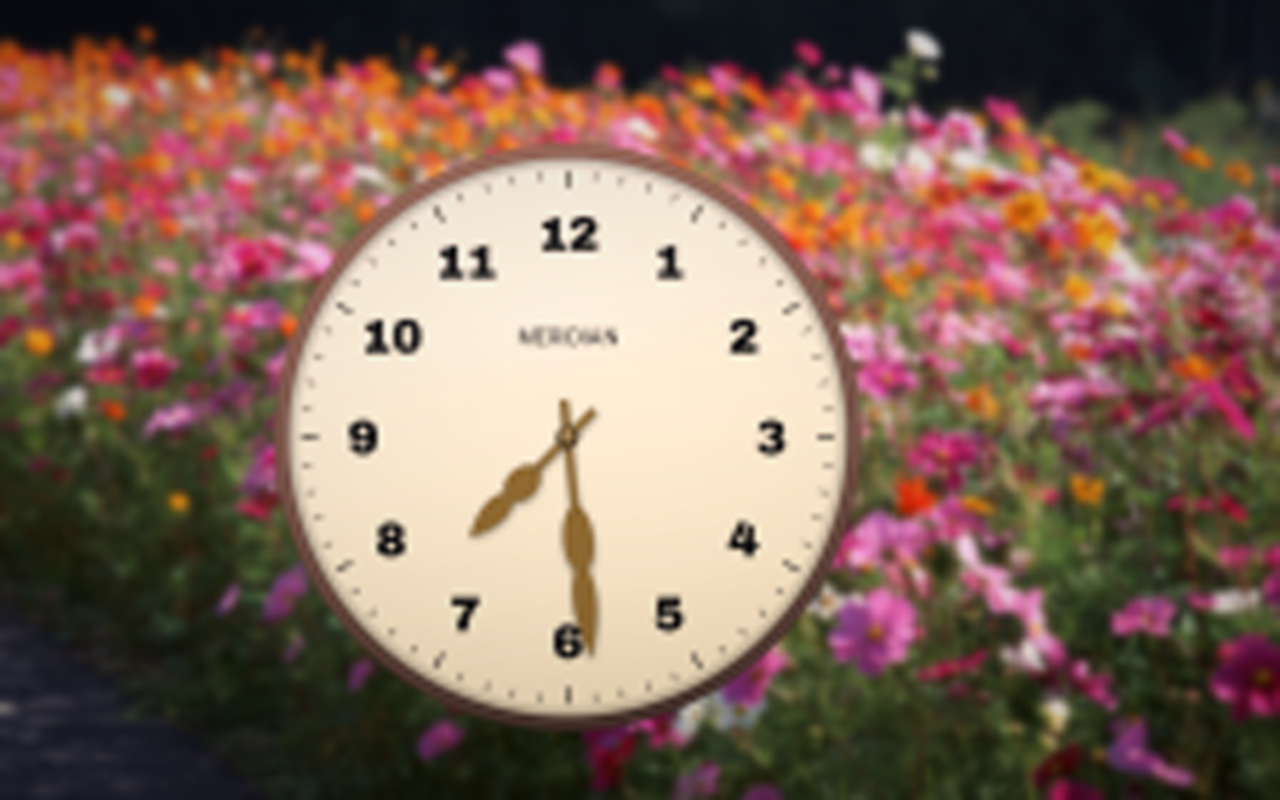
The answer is 7:29
